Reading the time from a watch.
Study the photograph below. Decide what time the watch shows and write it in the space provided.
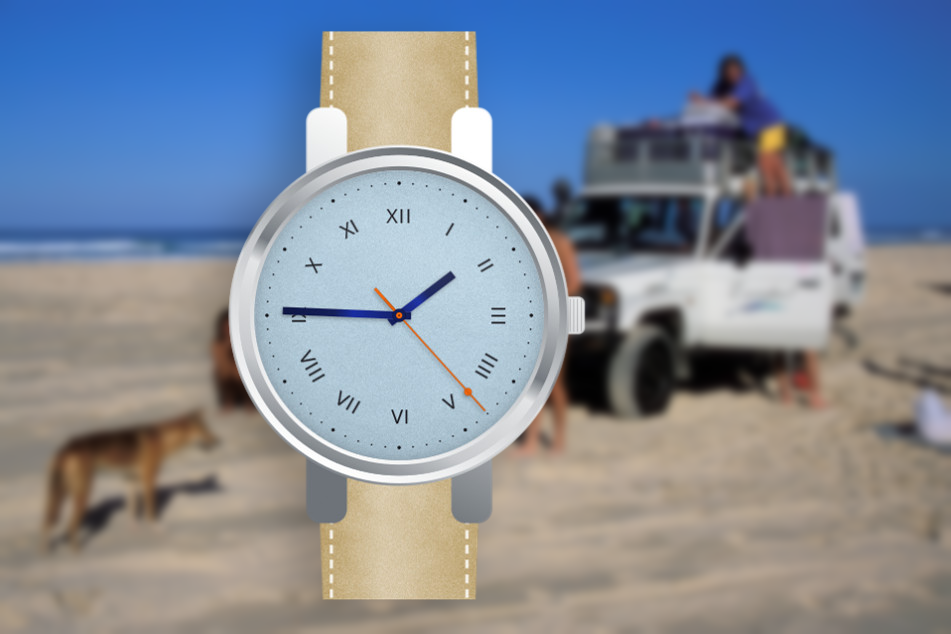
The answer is 1:45:23
